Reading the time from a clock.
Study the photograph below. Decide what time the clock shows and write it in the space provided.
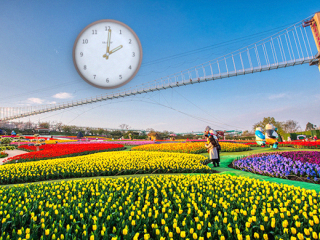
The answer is 2:01
